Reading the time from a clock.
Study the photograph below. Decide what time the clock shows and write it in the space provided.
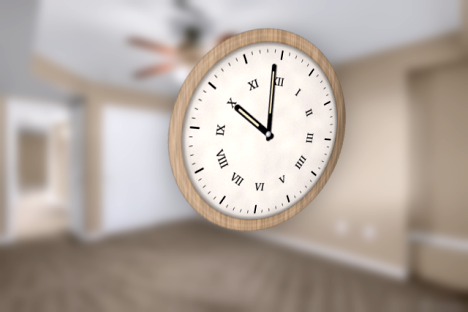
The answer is 9:59
